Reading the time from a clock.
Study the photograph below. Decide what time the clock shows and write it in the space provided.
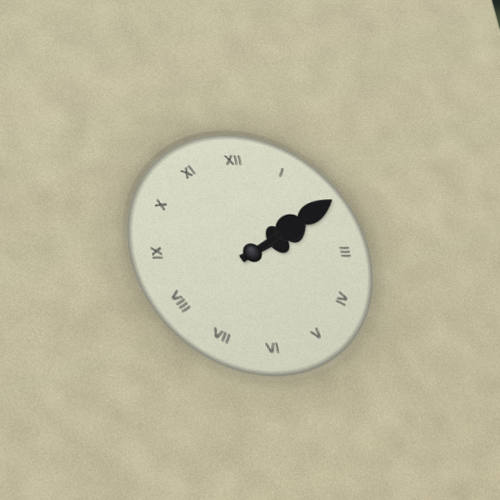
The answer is 2:10
